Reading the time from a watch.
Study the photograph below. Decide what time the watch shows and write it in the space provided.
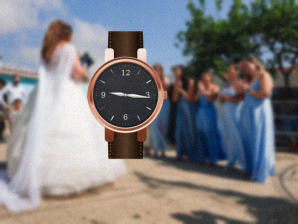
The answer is 9:16
